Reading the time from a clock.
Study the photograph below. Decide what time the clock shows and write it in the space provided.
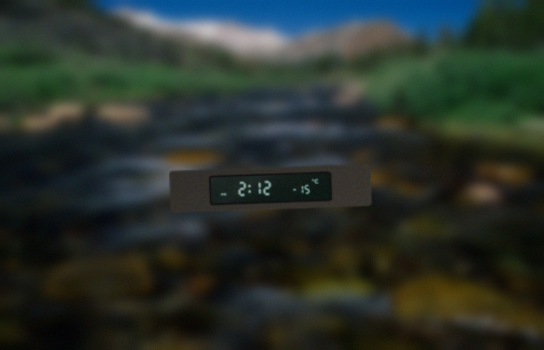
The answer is 2:12
